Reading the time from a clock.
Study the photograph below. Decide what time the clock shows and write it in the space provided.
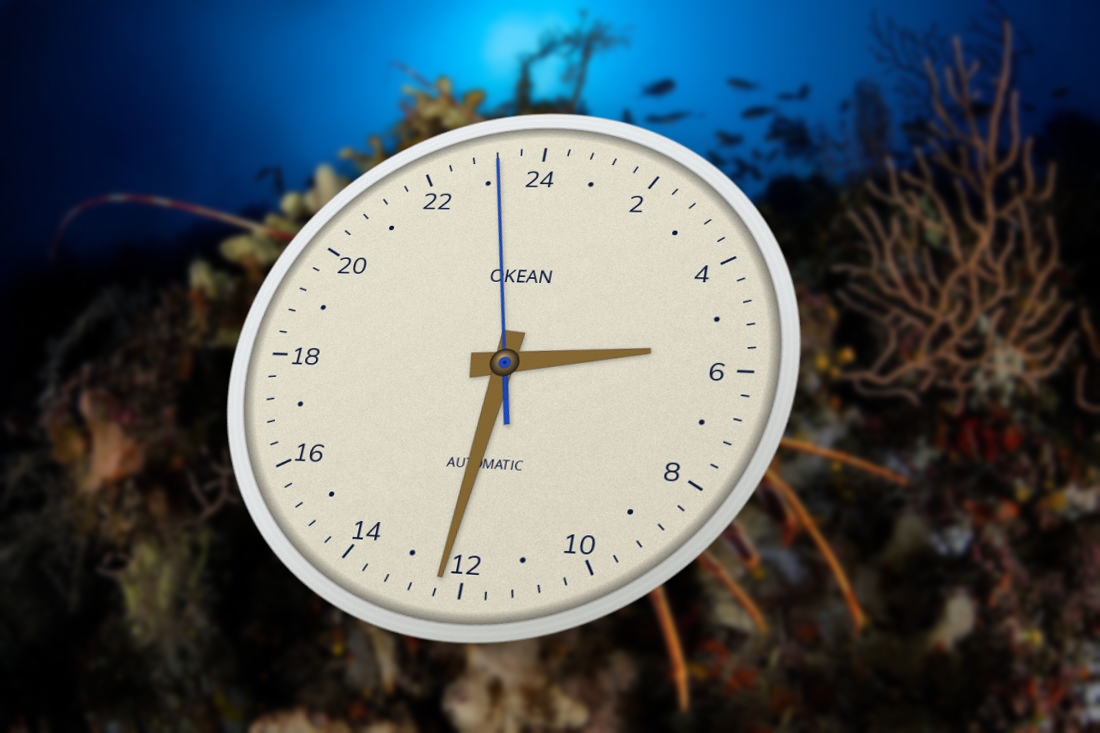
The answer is 5:30:58
